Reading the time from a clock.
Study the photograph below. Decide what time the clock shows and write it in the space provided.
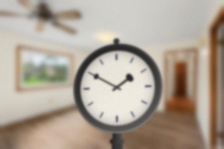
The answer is 1:50
